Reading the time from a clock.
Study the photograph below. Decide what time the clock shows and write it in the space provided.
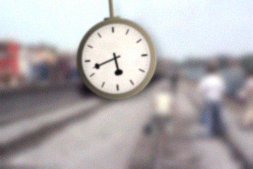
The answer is 5:42
